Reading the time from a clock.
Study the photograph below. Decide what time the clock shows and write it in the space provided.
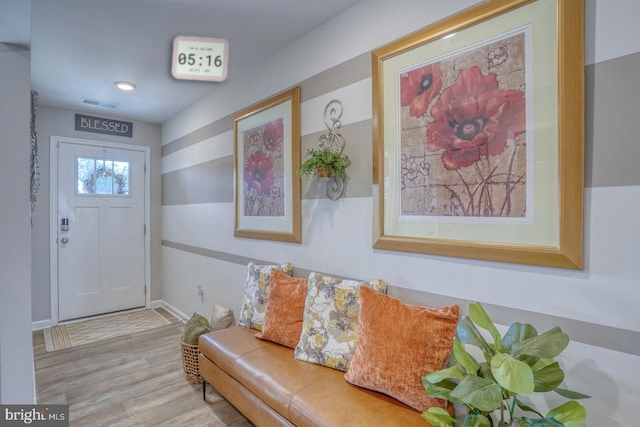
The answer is 5:16
